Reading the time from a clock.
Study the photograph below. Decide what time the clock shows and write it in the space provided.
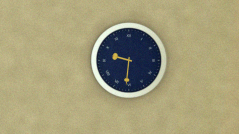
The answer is 9:31
